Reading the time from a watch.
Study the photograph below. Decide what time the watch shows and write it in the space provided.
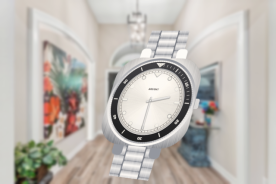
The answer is 2:30
